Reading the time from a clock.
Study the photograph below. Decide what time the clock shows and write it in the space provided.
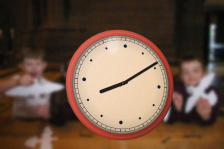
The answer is 8:09
